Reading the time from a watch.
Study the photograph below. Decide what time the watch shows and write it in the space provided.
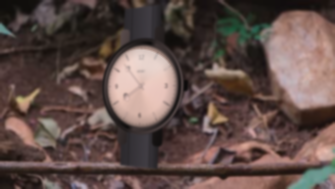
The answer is 7:53
